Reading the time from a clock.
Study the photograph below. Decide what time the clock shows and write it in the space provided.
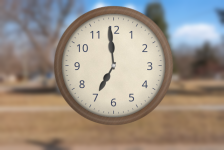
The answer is 6:59
